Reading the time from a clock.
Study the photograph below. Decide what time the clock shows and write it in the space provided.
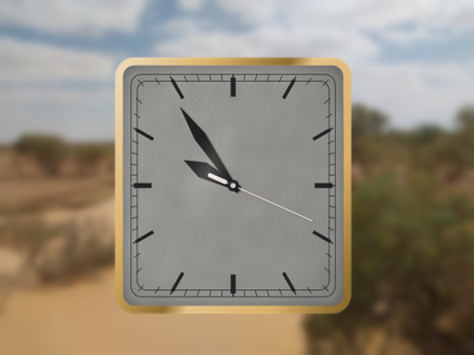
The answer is 9:54:19
